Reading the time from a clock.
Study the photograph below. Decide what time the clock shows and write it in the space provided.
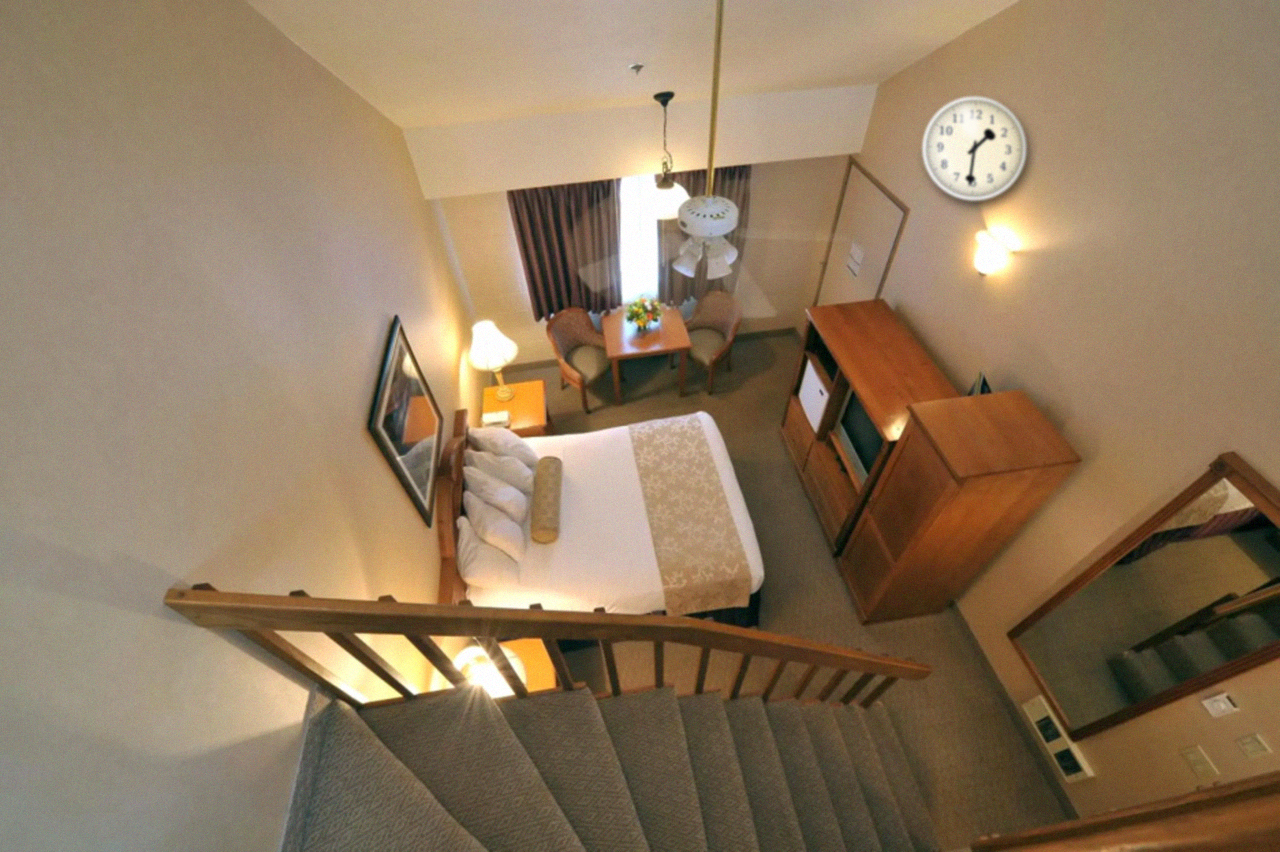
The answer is 1:31
